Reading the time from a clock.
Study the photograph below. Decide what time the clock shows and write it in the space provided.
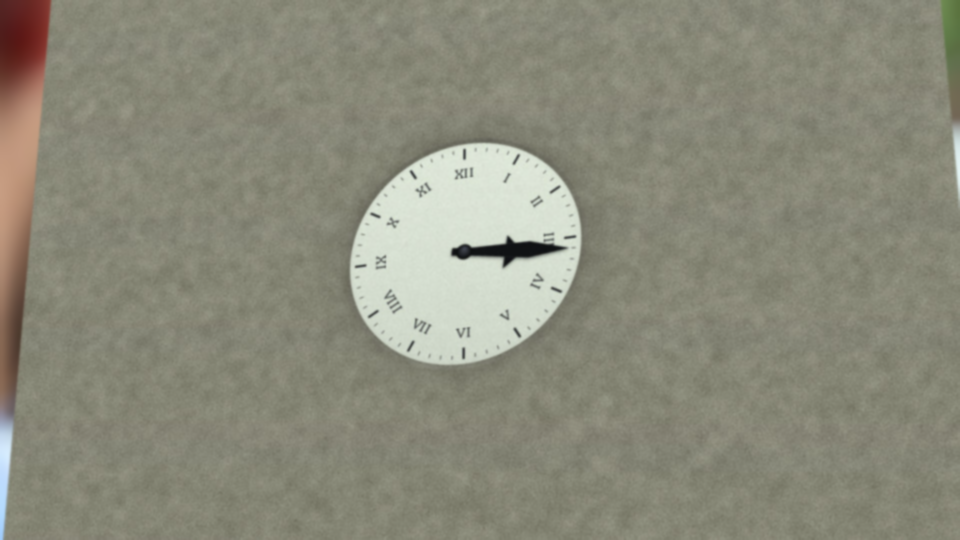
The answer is 3:16
